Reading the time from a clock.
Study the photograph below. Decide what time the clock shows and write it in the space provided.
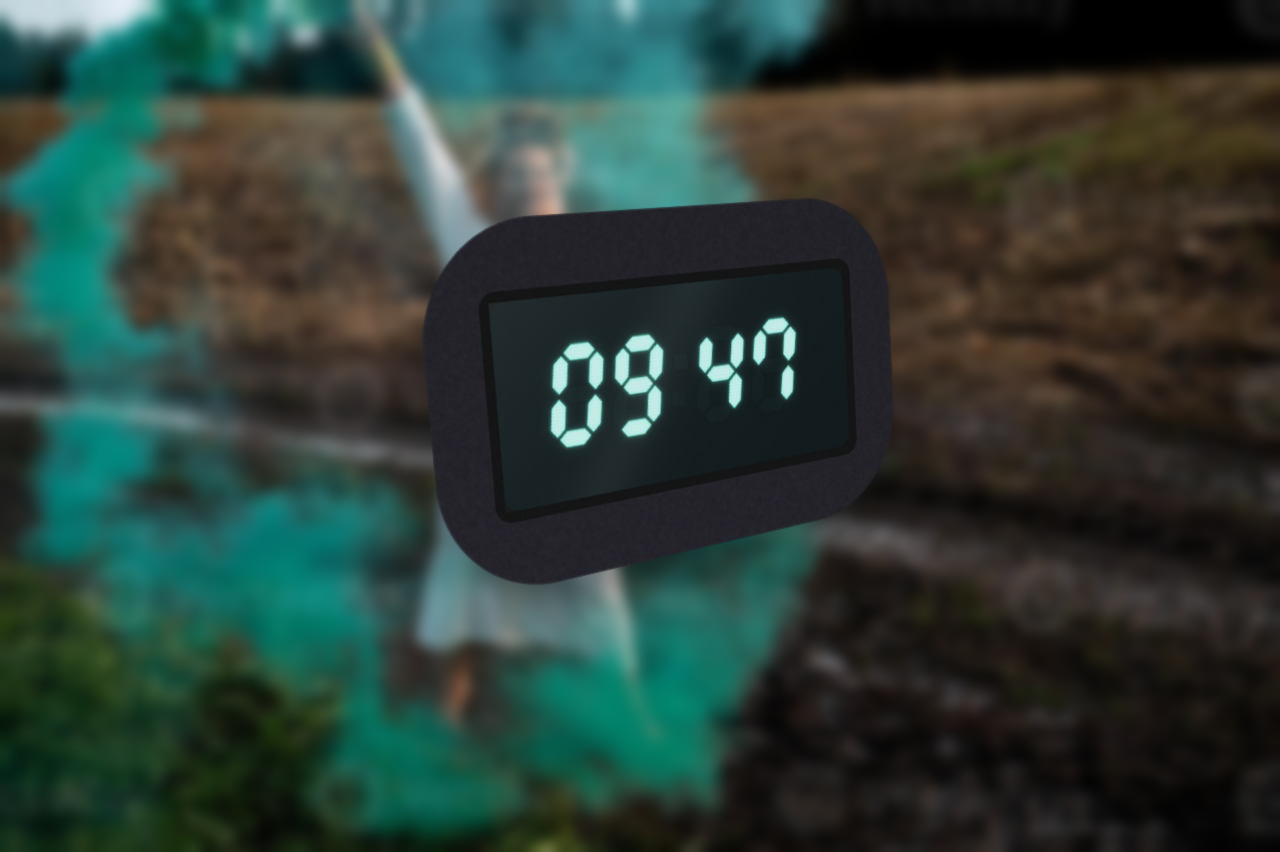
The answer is 9:47
